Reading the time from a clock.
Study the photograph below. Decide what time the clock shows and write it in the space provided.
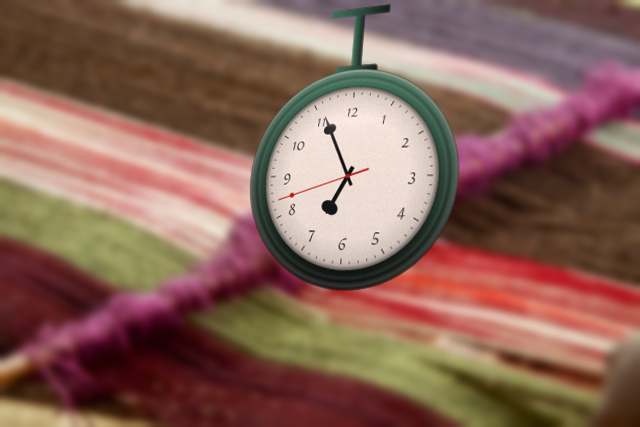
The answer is 6:55:42
